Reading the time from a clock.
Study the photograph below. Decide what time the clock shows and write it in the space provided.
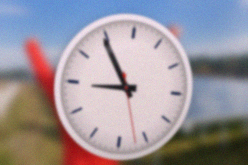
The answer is 8:54:27
